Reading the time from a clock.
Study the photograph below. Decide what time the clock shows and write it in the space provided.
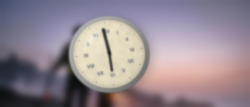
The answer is 5:59
